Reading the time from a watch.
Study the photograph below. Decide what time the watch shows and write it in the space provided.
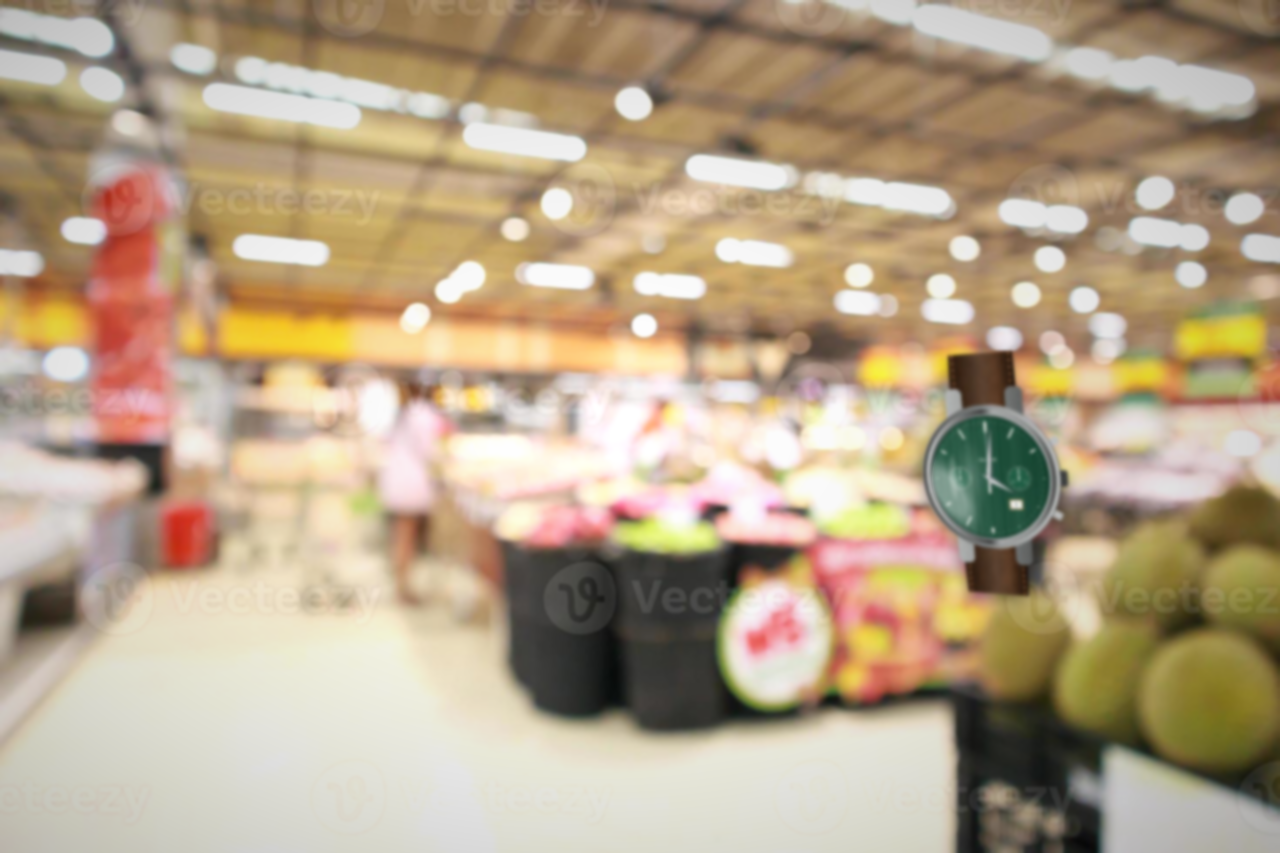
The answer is 4:01
